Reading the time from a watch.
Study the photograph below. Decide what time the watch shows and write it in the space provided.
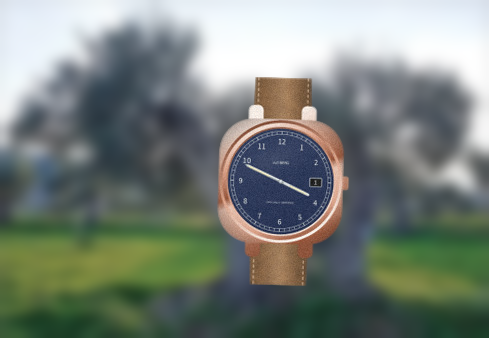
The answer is 3:49
